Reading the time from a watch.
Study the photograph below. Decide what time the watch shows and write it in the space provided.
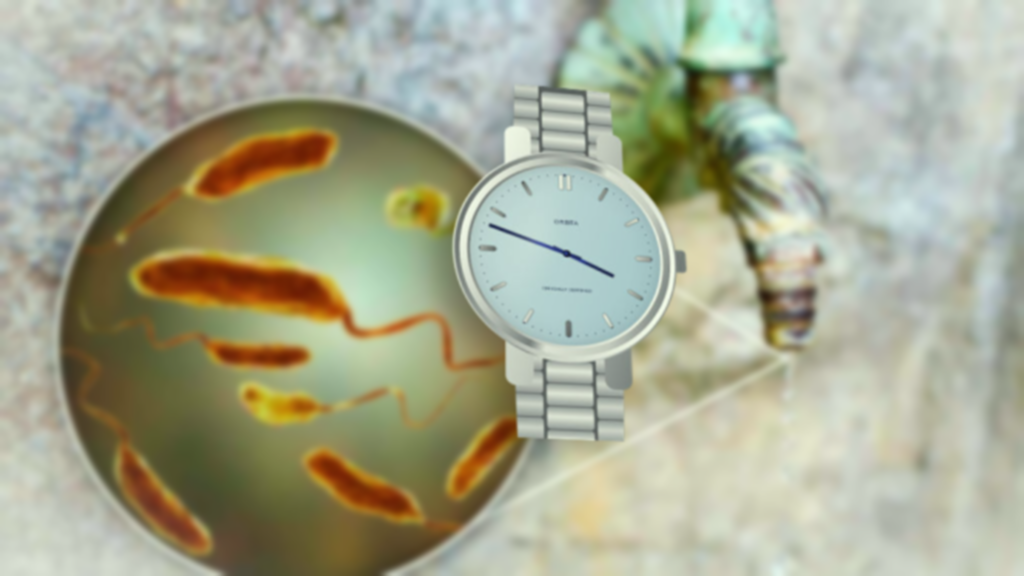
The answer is 3:48
